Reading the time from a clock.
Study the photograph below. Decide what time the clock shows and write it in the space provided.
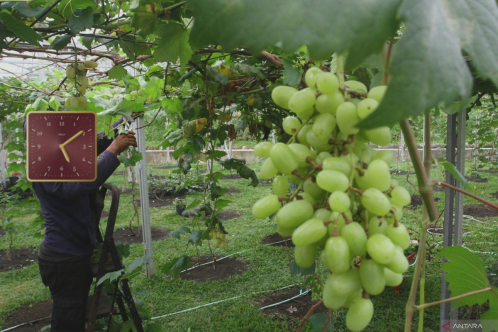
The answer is 5:09
